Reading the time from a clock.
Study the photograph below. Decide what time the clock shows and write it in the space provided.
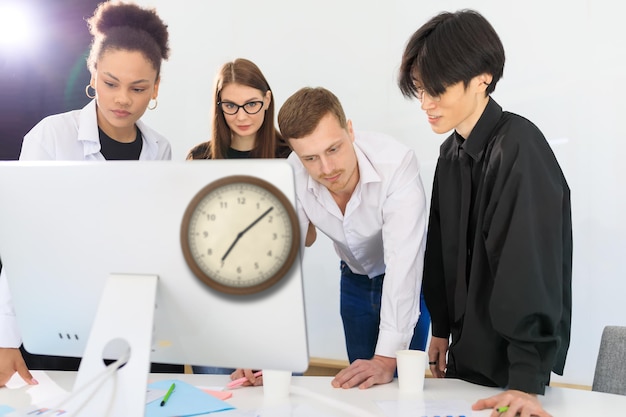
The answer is 7:08
